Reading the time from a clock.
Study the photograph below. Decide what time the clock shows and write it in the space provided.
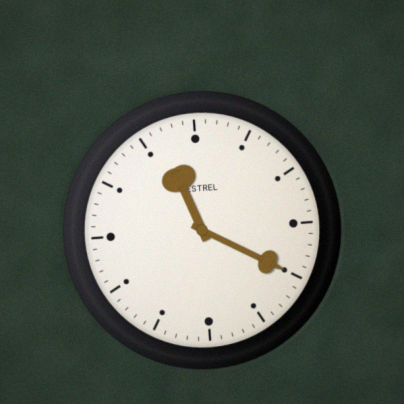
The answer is 11:20
